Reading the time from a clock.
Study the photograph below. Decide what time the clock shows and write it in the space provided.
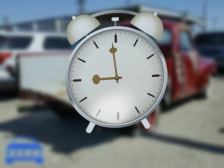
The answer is 8:59
